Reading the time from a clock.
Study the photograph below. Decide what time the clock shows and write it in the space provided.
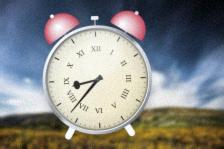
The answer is 8:37
